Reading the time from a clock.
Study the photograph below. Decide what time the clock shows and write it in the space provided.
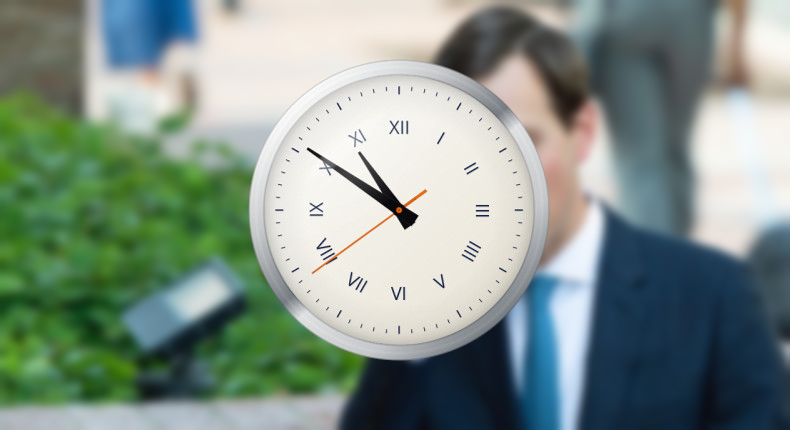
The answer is 10:50:39
